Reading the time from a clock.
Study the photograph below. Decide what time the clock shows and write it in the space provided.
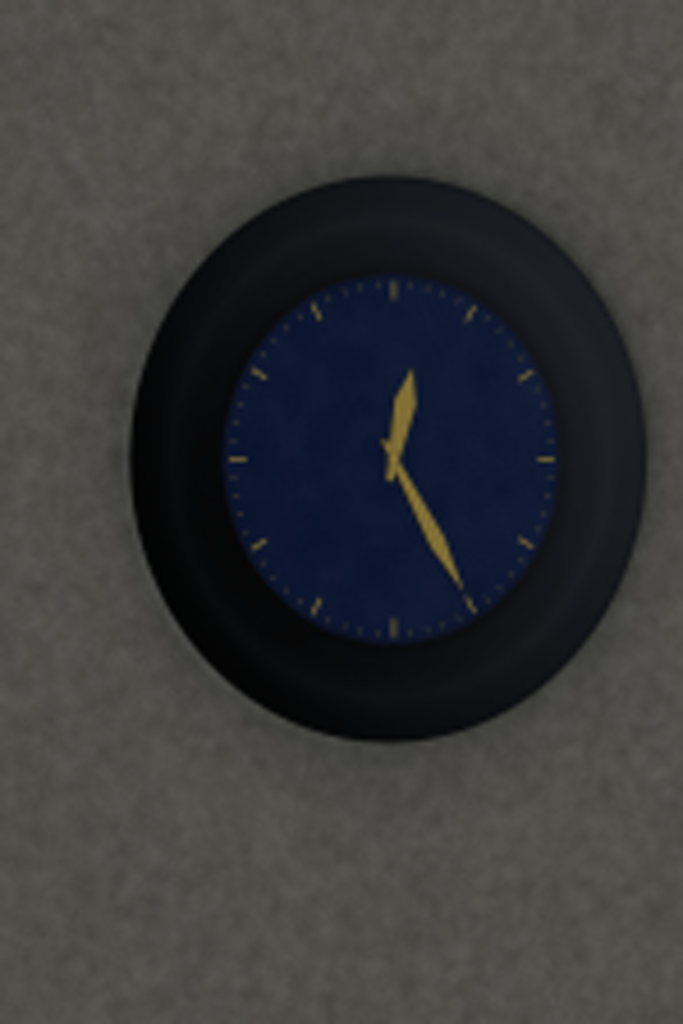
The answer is 12:25
